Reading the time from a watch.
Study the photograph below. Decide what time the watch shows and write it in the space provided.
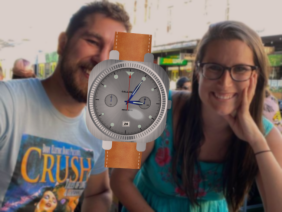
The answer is 3:05
